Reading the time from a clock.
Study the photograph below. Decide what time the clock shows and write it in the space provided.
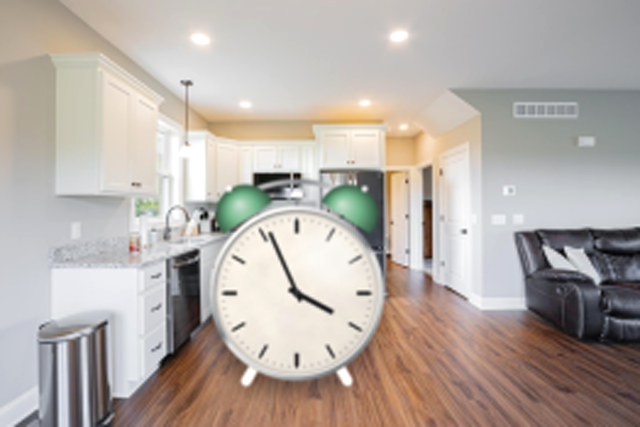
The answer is 3:56
